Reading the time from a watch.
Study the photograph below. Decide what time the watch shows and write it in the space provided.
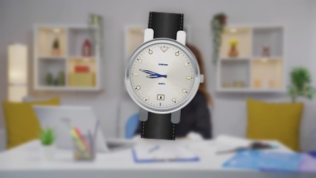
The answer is 8:47
